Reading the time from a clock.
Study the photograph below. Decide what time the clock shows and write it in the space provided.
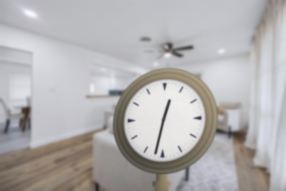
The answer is 12:32
